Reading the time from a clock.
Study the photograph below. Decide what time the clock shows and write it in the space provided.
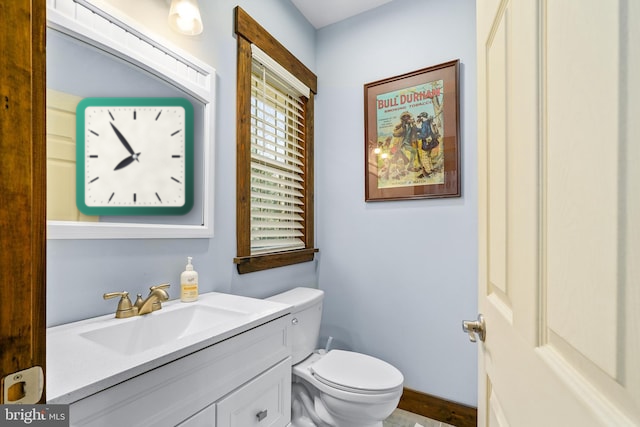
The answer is 7:54
